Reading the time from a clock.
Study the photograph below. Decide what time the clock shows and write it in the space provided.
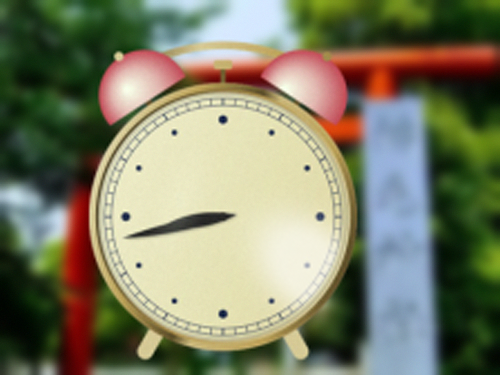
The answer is 8:43
